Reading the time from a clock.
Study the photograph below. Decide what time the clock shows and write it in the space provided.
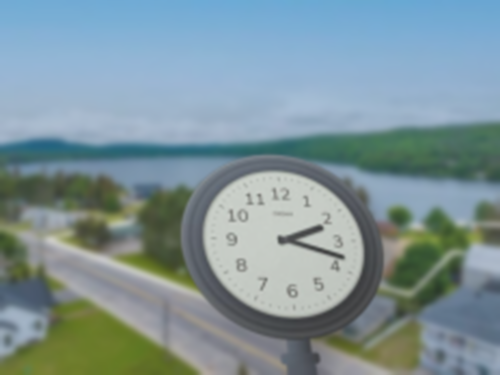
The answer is 2:18
